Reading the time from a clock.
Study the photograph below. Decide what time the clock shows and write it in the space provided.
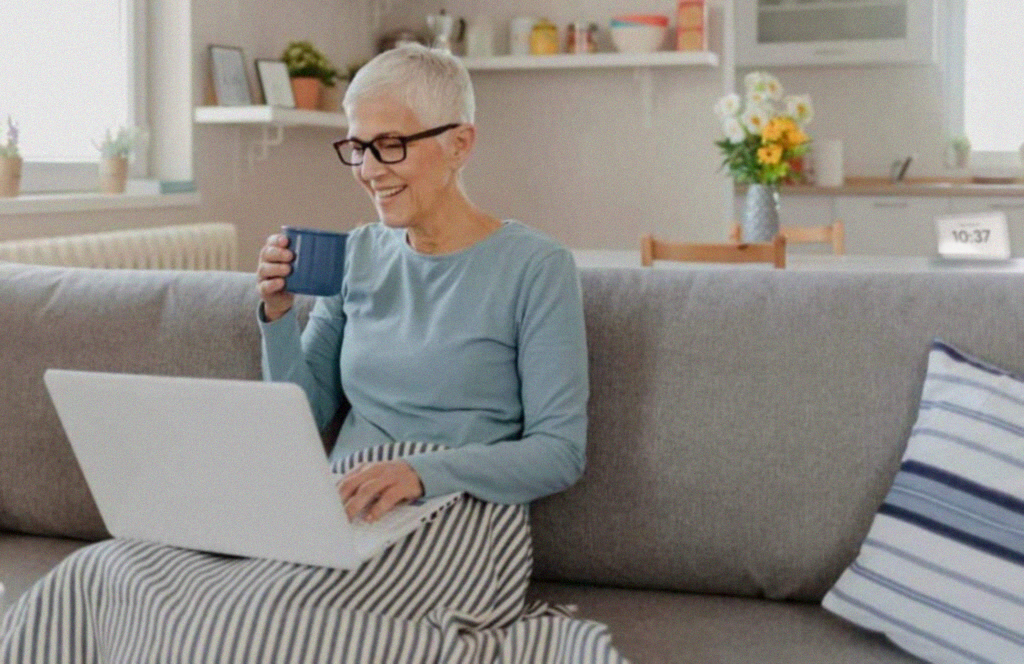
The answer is 10:37
